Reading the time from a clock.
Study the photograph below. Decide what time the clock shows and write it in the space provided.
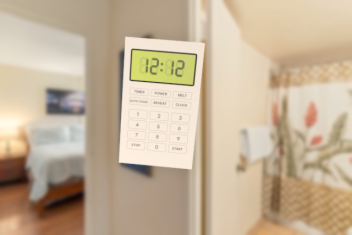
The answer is 12:12
